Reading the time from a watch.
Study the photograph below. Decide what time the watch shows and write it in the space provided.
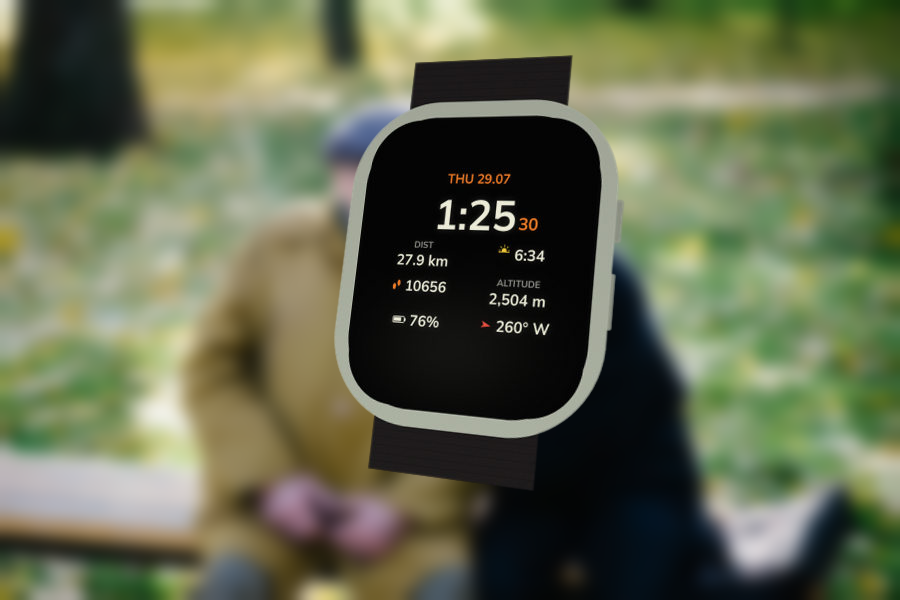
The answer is 1:25:30
